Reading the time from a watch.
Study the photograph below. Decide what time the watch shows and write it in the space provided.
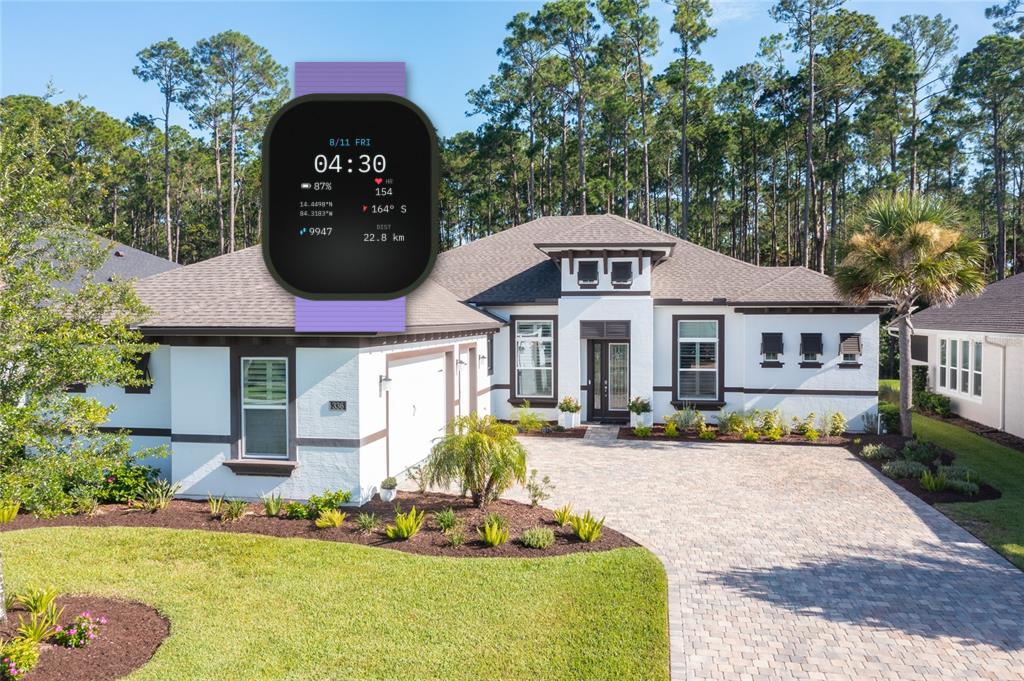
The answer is 4:30
